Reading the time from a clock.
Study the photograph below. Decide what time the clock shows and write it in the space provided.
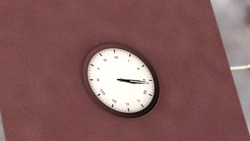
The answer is 3:16
